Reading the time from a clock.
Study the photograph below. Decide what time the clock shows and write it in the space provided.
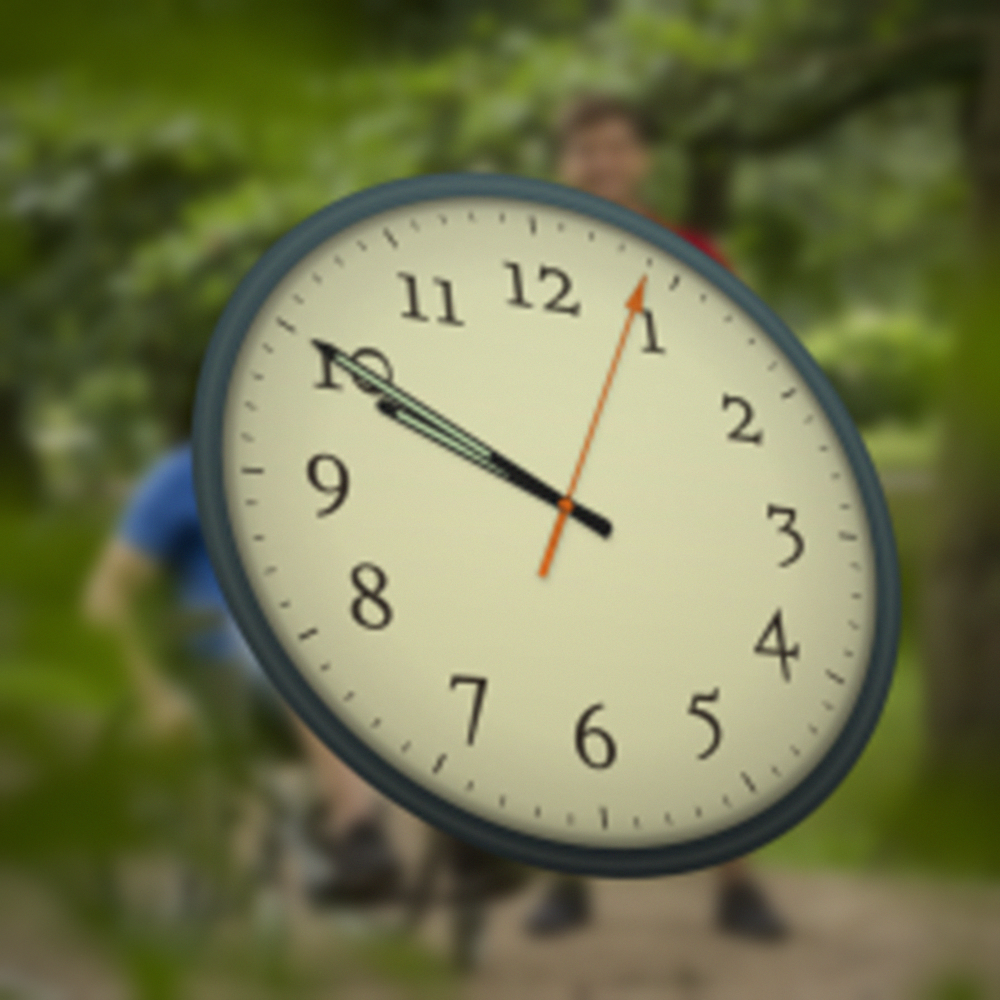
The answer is 9:50:04
